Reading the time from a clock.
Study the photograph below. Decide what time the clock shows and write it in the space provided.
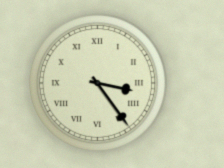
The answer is 3:24
